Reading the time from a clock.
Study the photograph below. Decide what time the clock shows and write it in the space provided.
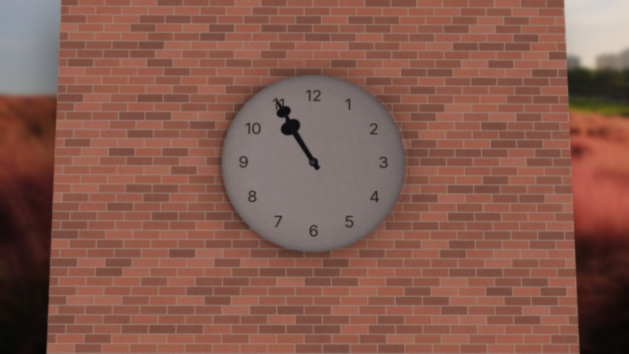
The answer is 10:55
